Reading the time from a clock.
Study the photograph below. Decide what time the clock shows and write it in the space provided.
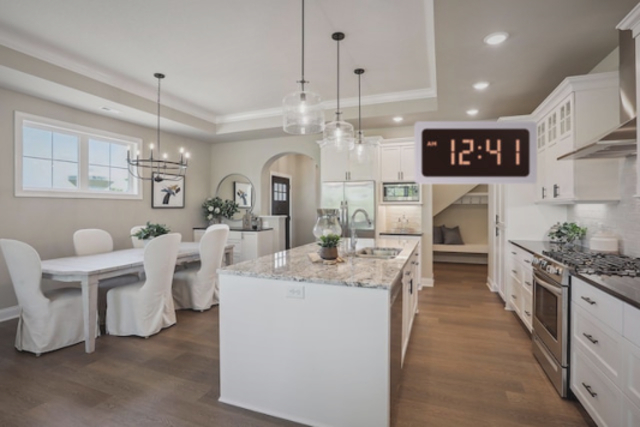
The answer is 12:41
